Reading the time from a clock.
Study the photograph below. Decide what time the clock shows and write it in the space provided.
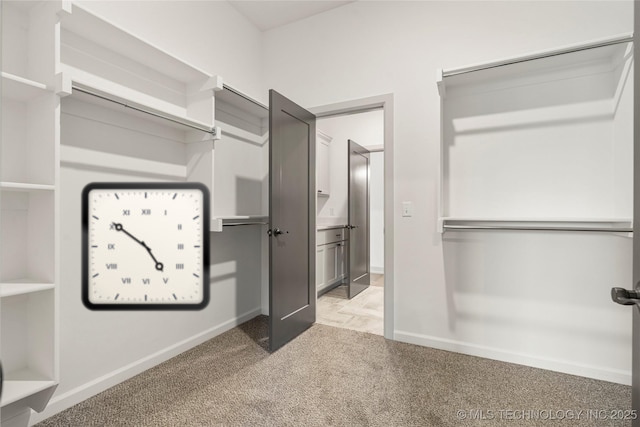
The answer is 4:51
